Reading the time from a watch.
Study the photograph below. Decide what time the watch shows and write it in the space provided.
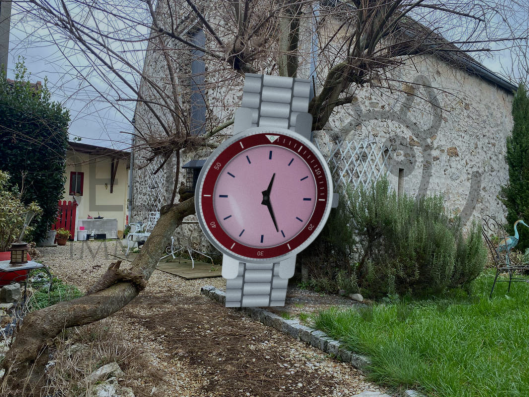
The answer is 12:26
